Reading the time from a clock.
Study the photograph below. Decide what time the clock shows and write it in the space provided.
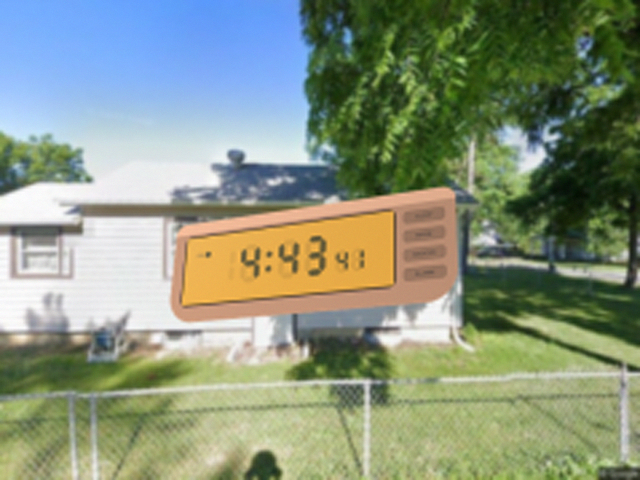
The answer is 4:43:41
